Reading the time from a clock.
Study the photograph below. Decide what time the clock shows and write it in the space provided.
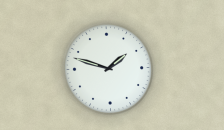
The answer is 1:48
